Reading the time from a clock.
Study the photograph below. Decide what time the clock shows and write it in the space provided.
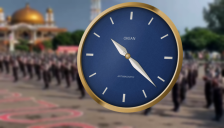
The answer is 10:22
